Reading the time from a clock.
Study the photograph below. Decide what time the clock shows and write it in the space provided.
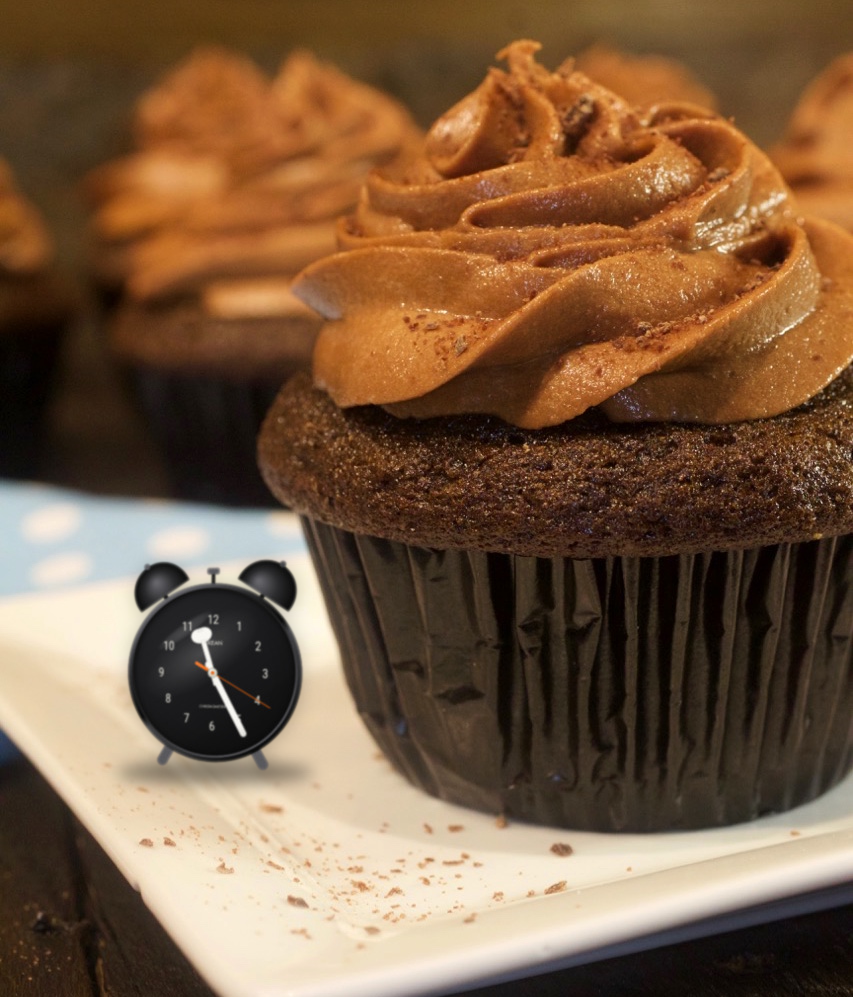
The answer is 11:25:20
